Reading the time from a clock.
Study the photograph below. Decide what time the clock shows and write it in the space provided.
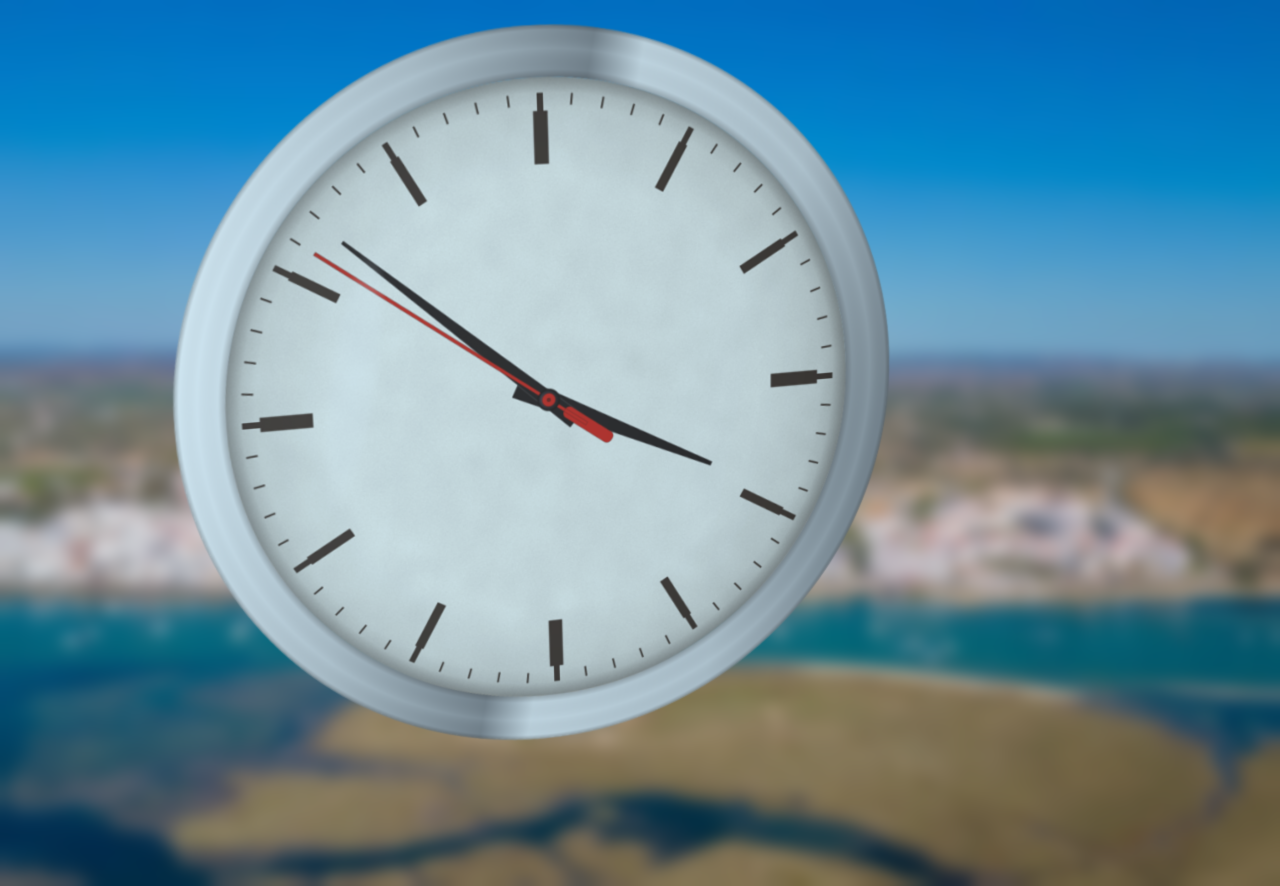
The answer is 3:51:51
